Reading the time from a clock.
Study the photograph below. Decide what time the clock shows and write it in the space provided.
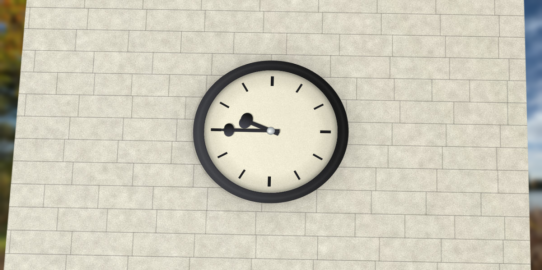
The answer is 9:45
